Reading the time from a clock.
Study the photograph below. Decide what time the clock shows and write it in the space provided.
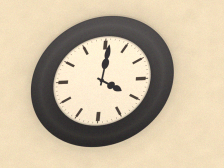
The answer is 4:01
